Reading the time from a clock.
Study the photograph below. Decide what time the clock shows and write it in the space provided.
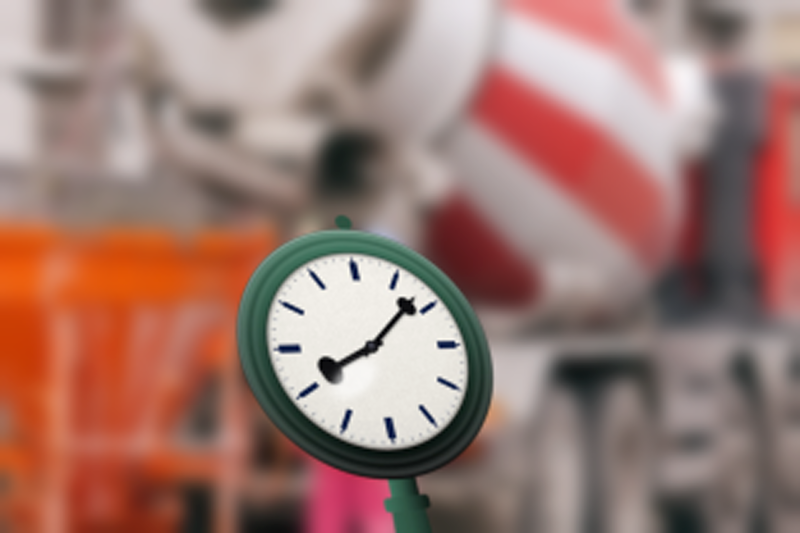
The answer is 8:08
